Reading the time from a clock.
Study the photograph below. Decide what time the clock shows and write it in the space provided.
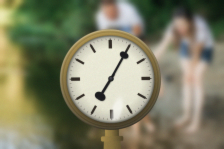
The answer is 7:05
